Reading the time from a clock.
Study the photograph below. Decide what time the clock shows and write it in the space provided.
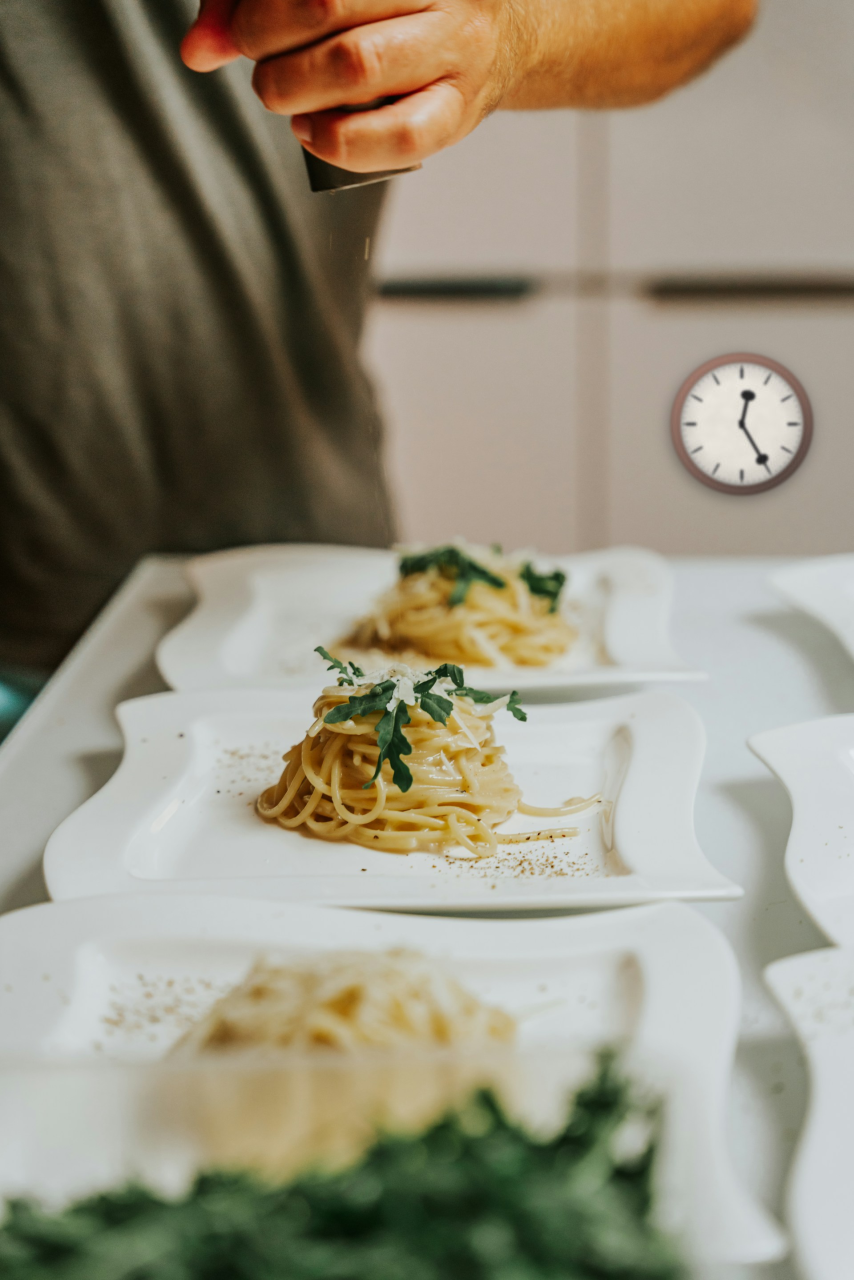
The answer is 12:25
